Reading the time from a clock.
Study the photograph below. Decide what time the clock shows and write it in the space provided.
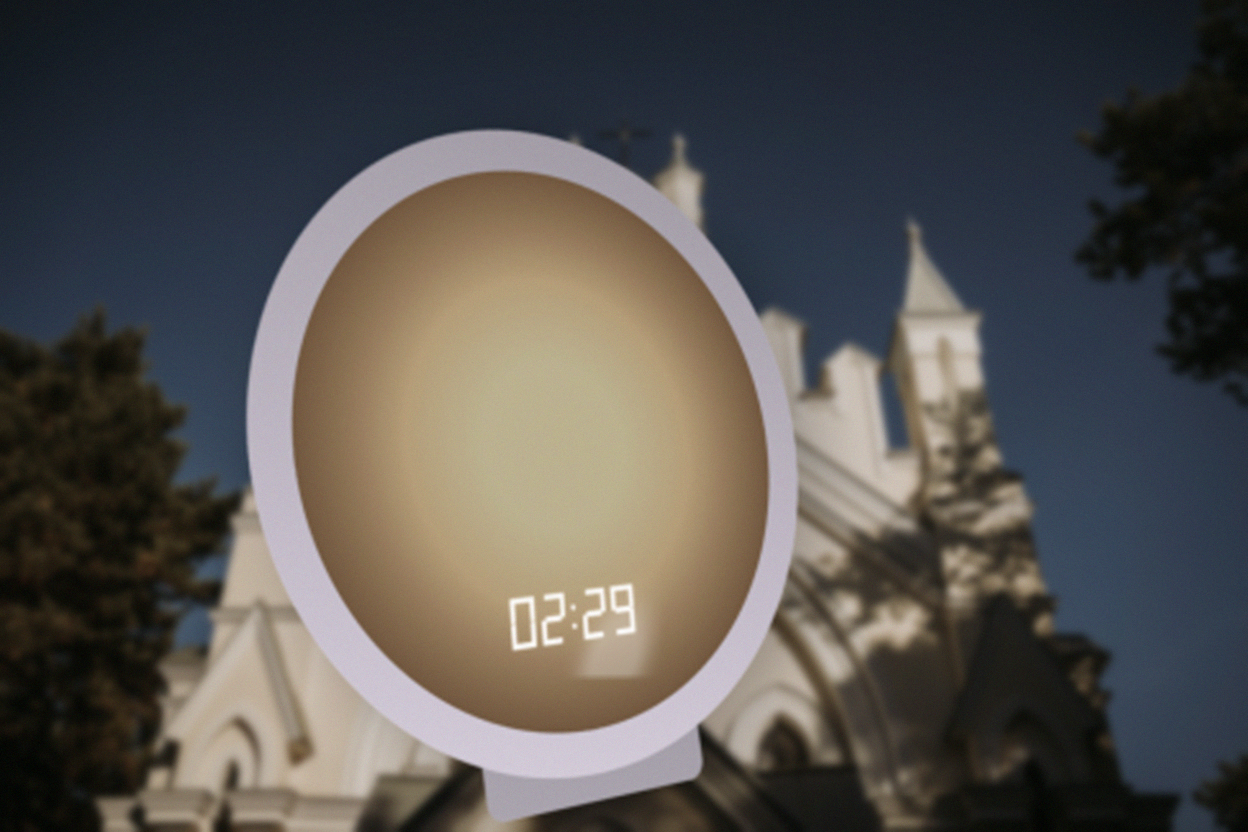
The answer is 2:29
